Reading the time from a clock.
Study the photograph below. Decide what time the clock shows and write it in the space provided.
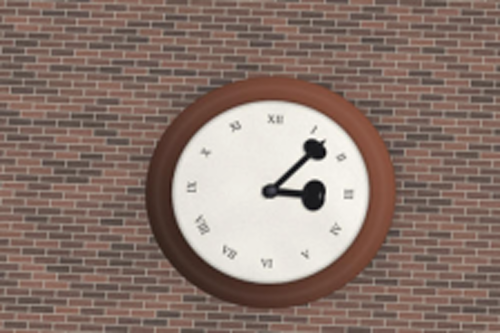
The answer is 3:07
